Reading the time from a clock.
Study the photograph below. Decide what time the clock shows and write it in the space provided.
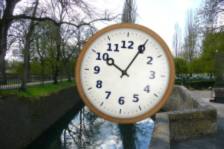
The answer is 10:05
